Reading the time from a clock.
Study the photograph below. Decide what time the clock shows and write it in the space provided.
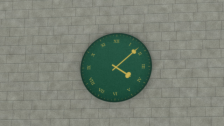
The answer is 4:08
